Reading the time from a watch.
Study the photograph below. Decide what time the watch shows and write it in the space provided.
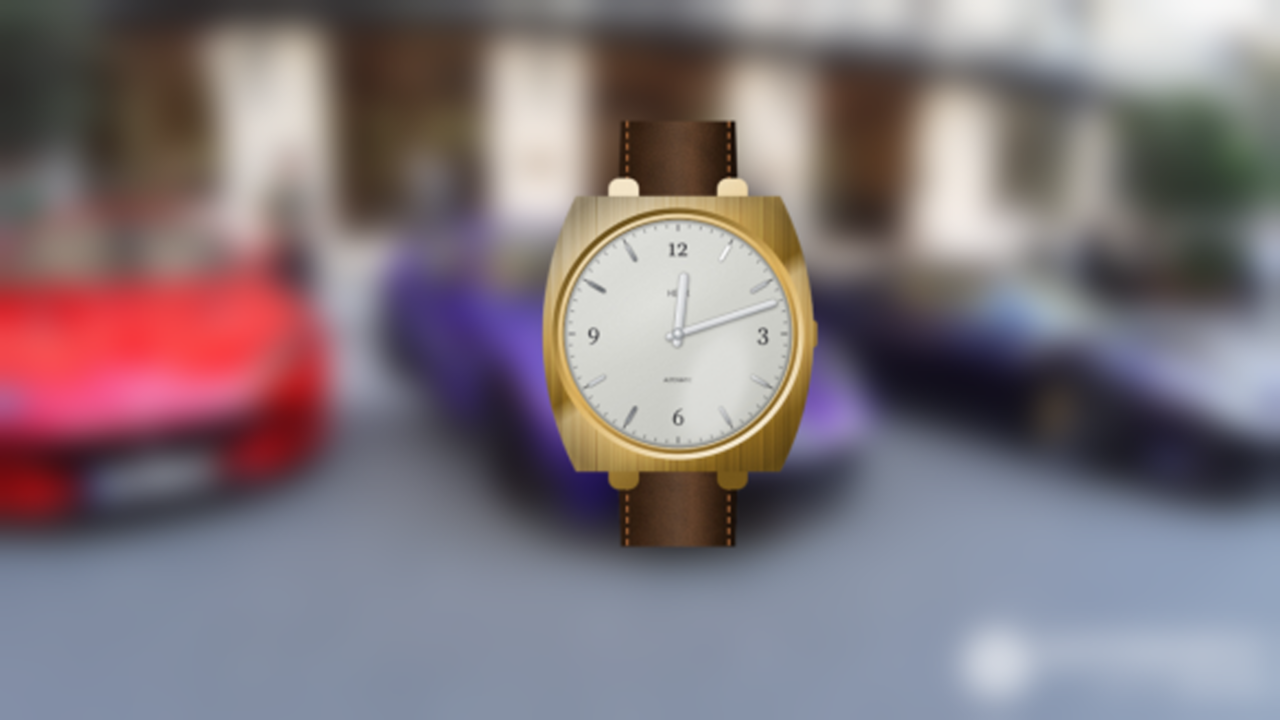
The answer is 12:12
